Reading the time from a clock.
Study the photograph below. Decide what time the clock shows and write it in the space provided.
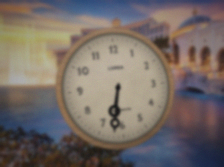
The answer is 6:32
